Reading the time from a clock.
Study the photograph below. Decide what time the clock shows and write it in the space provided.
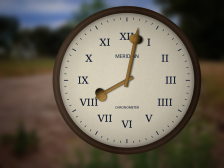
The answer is 8:02
